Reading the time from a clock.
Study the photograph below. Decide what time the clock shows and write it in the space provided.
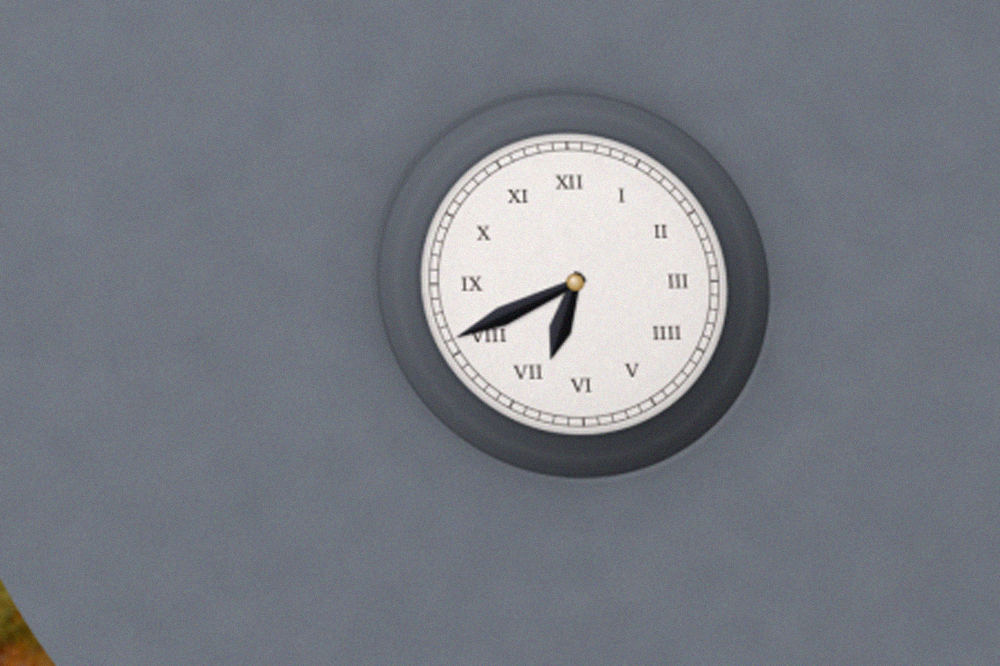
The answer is 6:41
